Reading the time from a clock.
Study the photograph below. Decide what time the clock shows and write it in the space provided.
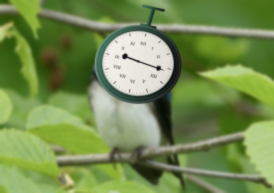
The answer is 9:16
